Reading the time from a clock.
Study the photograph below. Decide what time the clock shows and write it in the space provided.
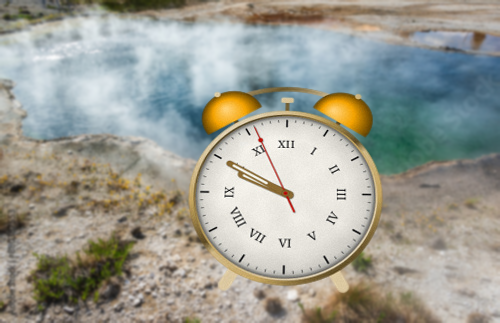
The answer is 9:49:56
